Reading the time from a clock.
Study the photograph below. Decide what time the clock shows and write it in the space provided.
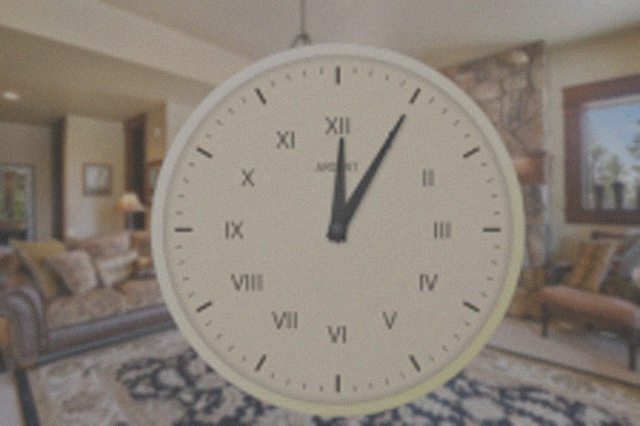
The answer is 12:05
